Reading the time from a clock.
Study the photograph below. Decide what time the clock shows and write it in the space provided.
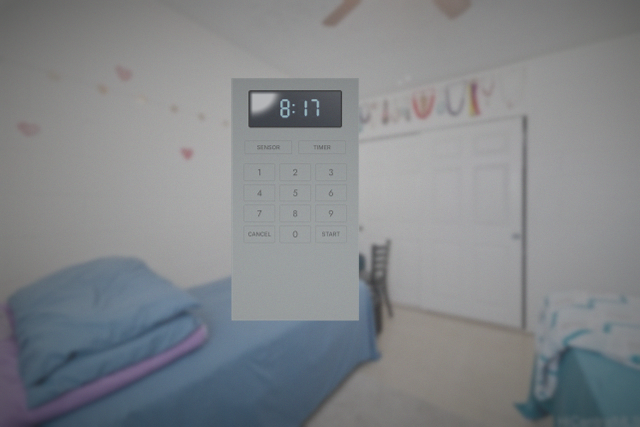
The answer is 8:17
